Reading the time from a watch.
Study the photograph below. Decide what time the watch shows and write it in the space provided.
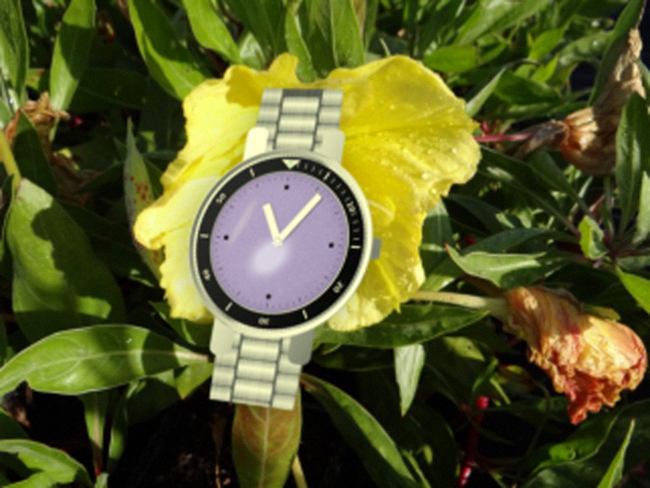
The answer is 11:06
